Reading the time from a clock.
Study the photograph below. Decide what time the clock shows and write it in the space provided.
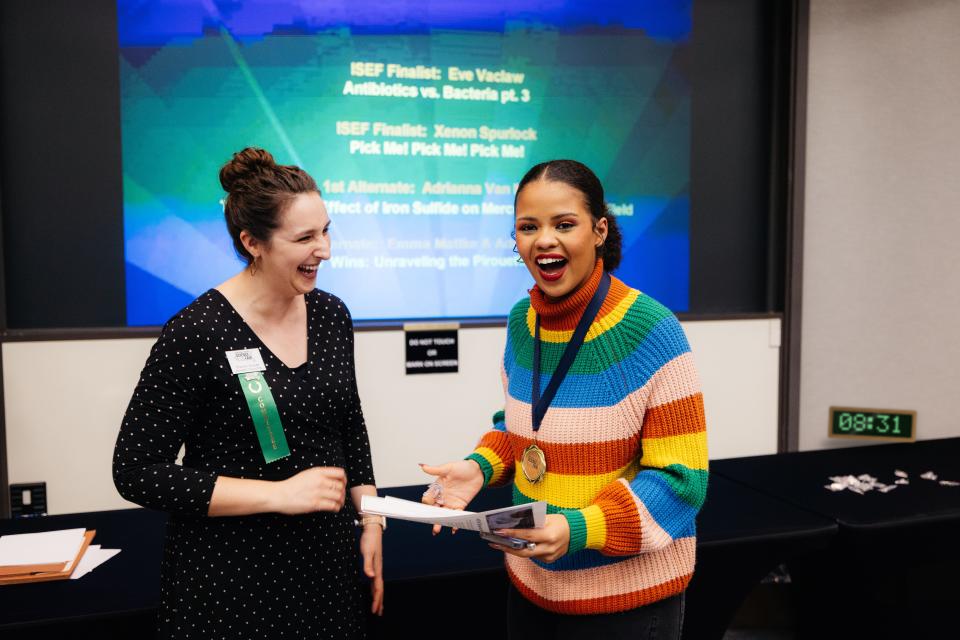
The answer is 8:31
